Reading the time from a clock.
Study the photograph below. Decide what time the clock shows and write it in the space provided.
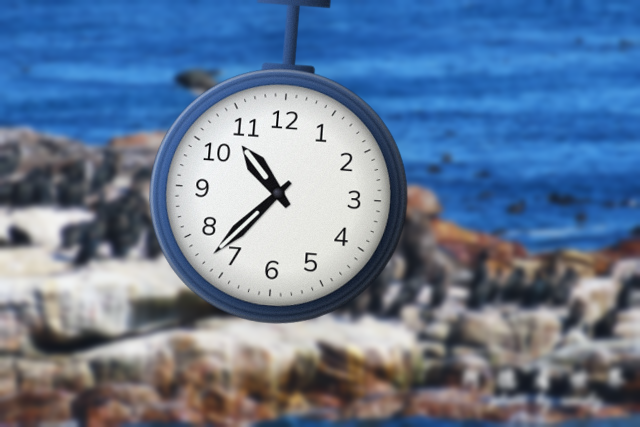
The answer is 10:37
